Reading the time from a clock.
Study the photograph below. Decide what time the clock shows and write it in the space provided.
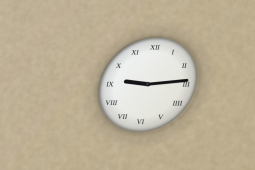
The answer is 9:14
